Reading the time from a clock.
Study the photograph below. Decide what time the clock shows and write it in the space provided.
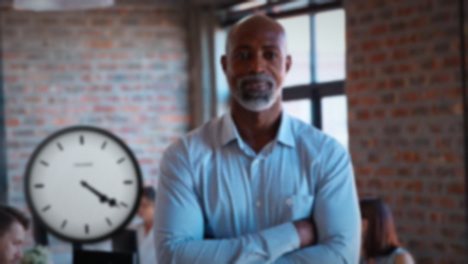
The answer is 4:21
